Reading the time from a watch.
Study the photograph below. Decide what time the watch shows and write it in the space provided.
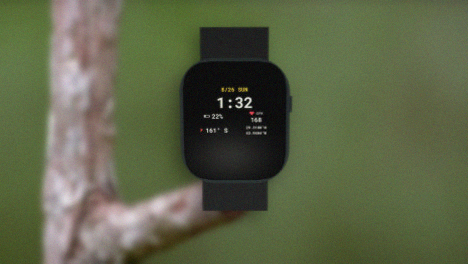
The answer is 1:32
